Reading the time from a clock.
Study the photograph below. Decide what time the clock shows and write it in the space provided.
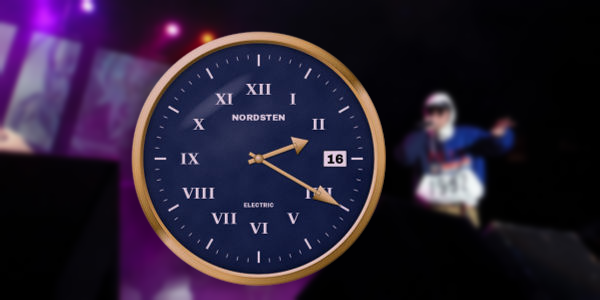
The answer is 2:20
